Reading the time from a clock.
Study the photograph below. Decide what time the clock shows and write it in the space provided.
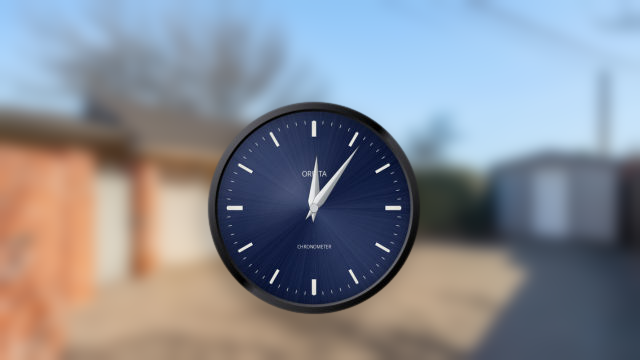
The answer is 12:06
